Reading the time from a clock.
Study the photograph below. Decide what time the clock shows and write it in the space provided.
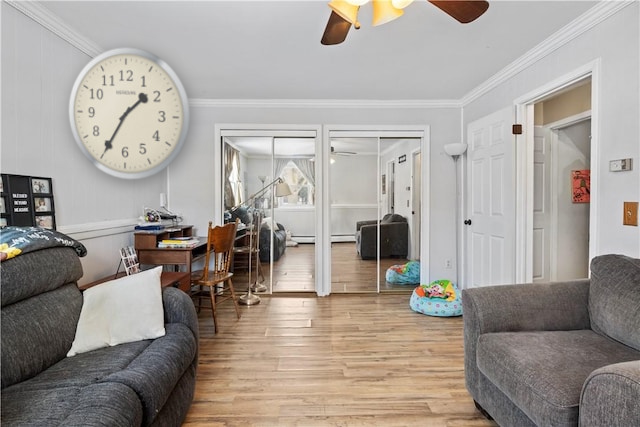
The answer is 1:35
